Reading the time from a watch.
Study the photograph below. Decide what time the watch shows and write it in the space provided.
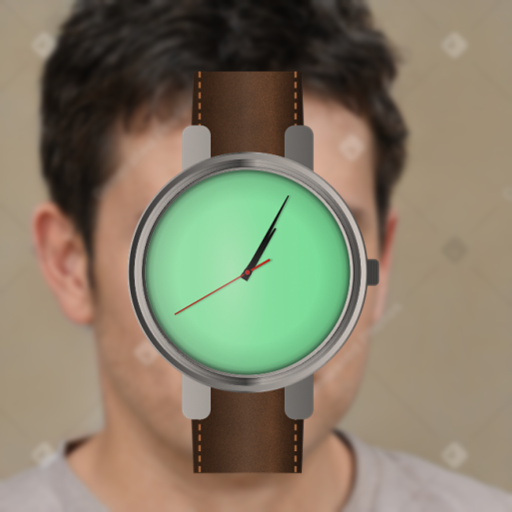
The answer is 1:04:40
